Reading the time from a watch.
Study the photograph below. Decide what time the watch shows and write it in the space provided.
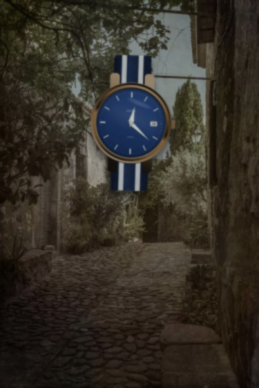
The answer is 12:22
